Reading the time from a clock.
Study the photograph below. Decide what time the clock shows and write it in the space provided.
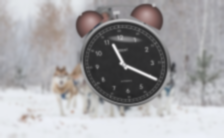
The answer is 11:20
